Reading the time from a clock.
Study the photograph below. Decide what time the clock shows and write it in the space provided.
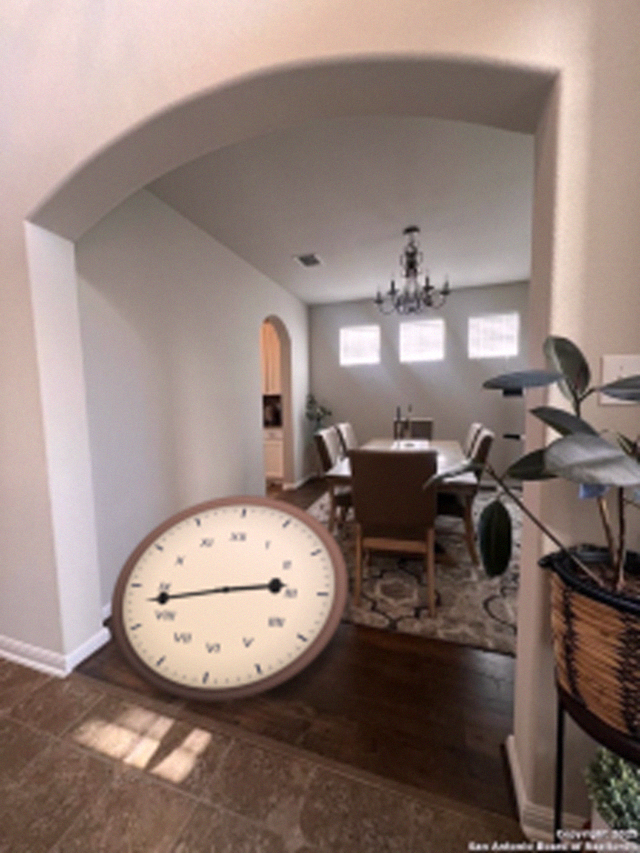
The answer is 2:43
